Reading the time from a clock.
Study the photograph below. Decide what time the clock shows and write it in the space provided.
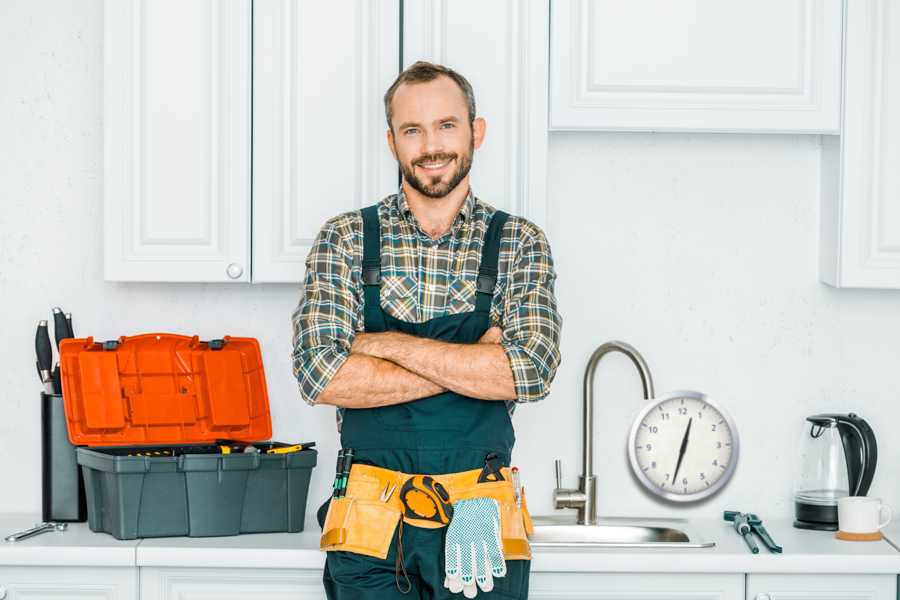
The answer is 12:33
